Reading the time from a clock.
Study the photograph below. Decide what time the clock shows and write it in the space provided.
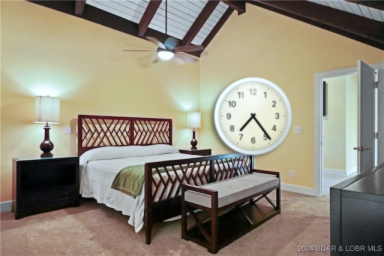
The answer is 7:24
